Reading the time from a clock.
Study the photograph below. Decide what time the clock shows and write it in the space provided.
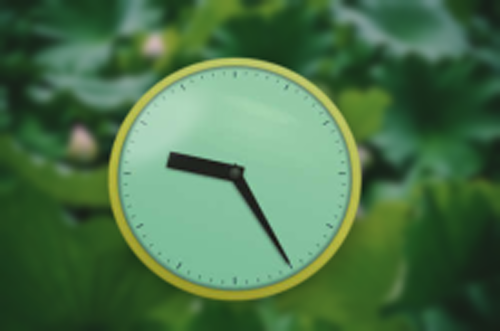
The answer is 9:25
